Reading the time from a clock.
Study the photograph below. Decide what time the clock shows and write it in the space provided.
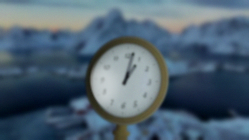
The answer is 1:02
